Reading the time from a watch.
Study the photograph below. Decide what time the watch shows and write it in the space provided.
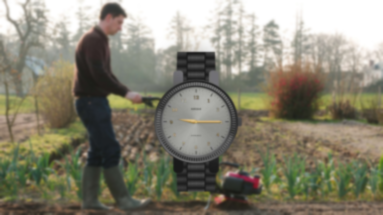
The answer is 9:15
